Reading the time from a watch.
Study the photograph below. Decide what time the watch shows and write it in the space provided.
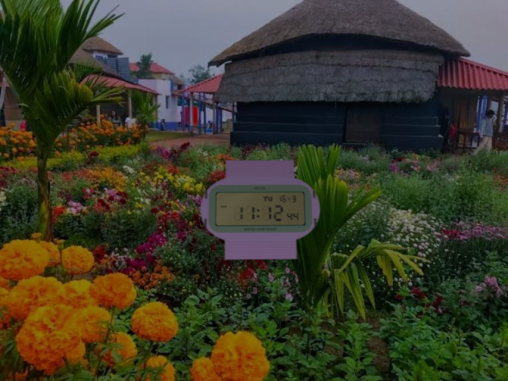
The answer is 11:12:44
